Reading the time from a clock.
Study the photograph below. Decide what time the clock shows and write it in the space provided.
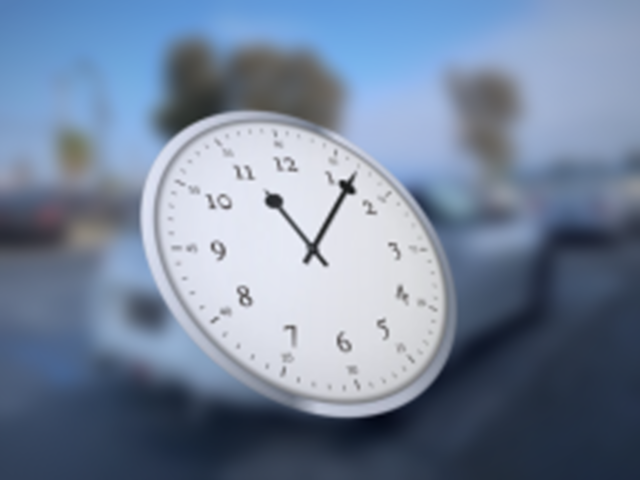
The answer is 11:07
